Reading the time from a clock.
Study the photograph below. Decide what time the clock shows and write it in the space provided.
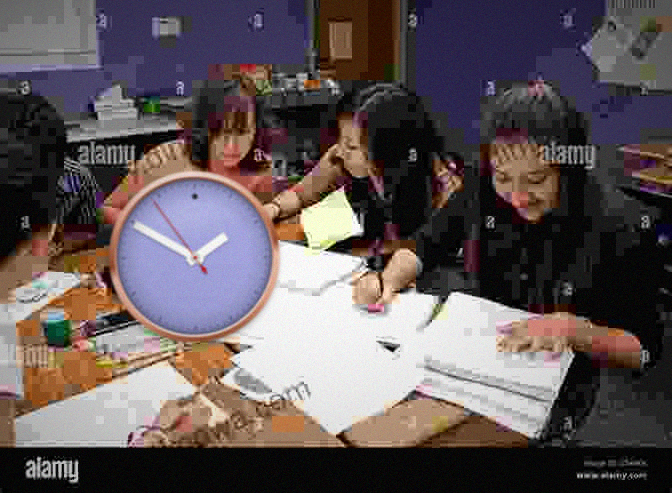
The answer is 1:49:54
